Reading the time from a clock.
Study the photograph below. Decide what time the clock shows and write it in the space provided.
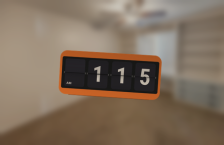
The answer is 1:15
